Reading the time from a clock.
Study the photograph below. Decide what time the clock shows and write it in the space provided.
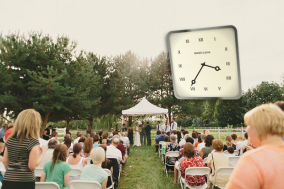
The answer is 3:36
